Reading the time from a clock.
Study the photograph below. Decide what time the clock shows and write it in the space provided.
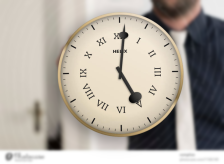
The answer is 5:01
